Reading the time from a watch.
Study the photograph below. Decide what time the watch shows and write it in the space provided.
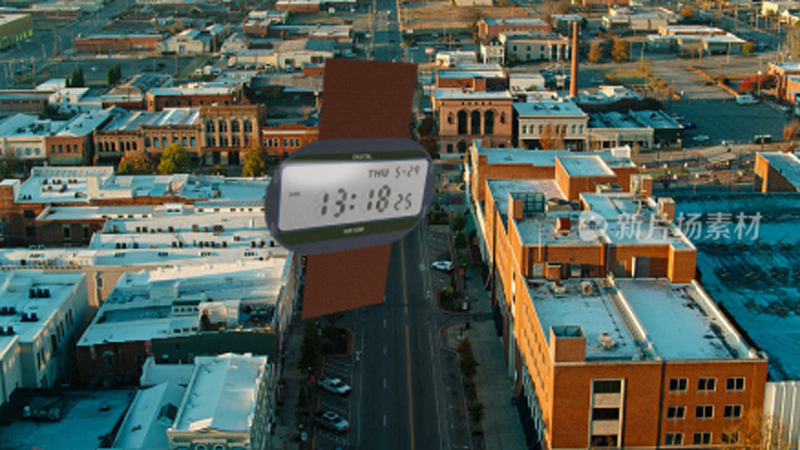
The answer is 13:18:25
